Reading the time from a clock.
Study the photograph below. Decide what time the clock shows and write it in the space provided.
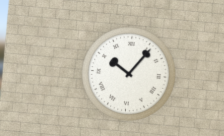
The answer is 10:06
